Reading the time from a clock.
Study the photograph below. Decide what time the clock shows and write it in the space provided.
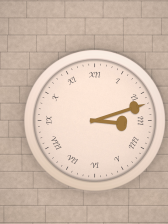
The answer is 3:12
